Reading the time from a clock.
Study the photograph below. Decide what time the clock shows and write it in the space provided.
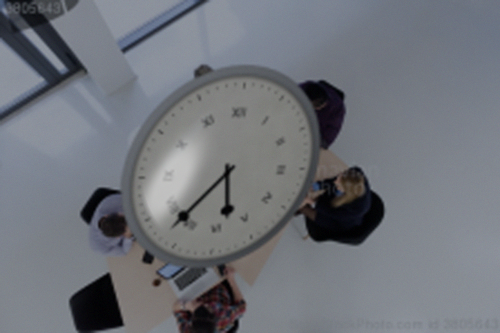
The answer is 5:37
